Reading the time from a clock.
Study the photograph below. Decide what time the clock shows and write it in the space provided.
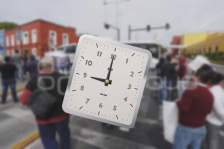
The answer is 9:00
